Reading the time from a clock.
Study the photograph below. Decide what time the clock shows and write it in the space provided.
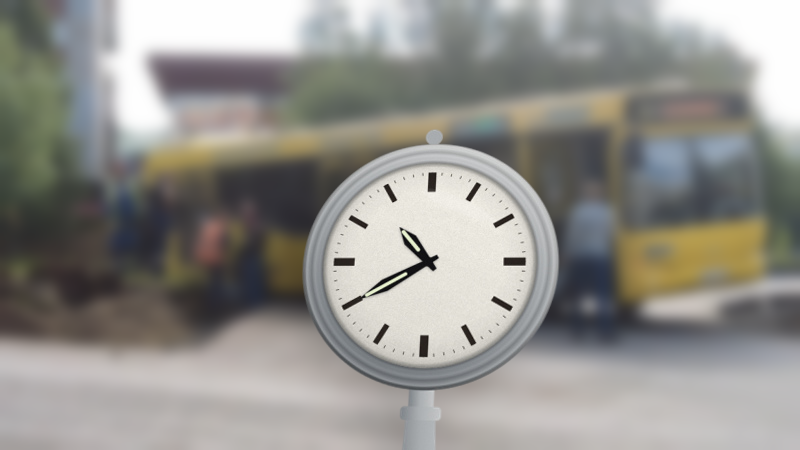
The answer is 10:40
